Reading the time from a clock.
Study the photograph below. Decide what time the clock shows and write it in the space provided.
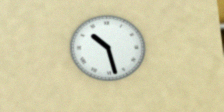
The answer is 10:28
